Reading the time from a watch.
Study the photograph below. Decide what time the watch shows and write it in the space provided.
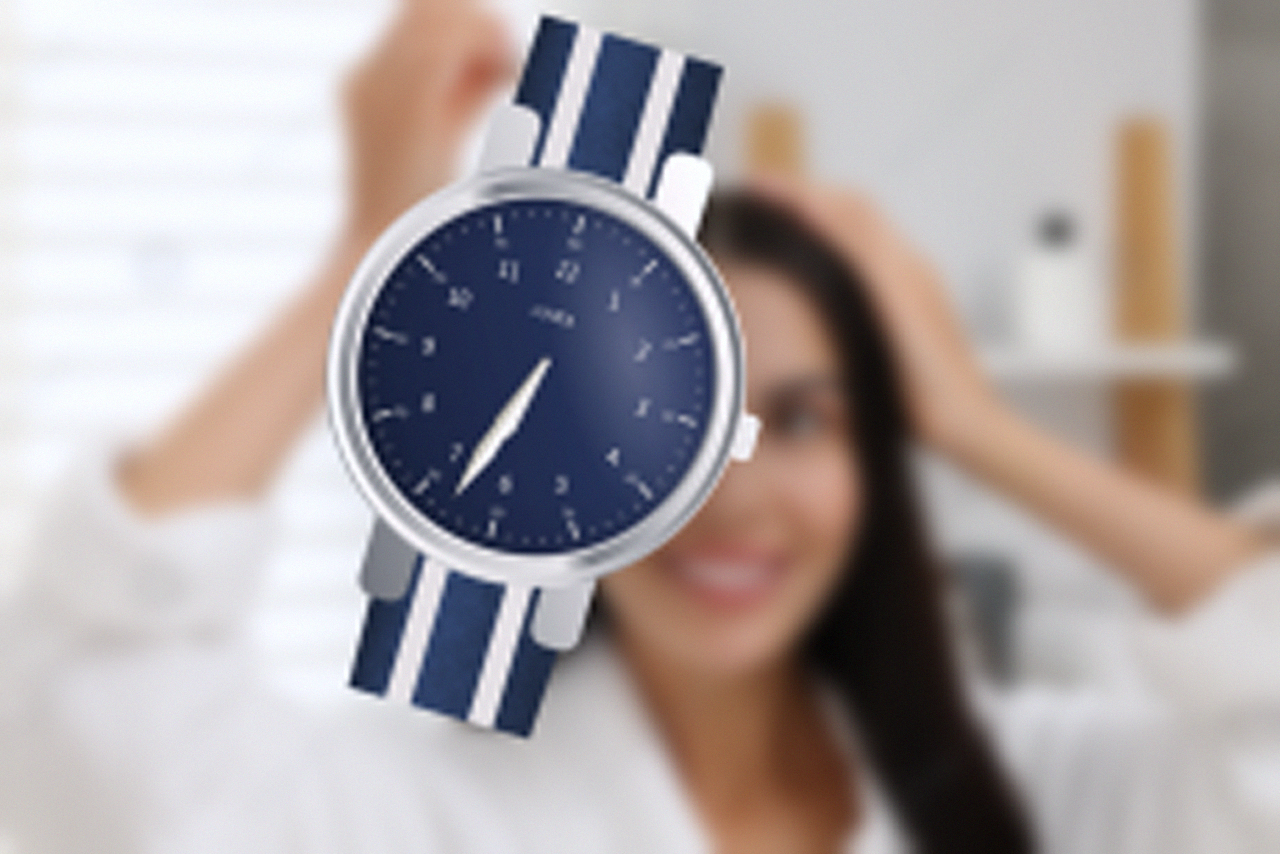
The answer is 6:33
